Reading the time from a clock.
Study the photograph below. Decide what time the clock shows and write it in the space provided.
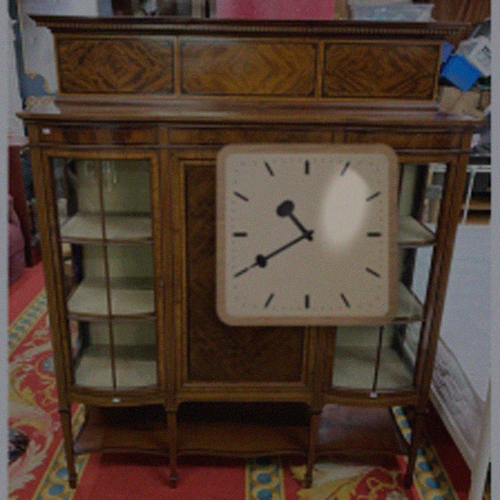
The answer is 10:40
